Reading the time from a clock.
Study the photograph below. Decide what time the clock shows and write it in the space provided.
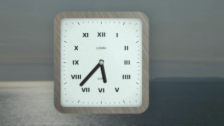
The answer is 5:37
